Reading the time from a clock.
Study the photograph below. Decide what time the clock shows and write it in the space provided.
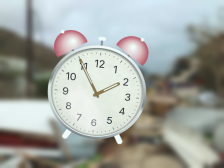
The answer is 1:55
